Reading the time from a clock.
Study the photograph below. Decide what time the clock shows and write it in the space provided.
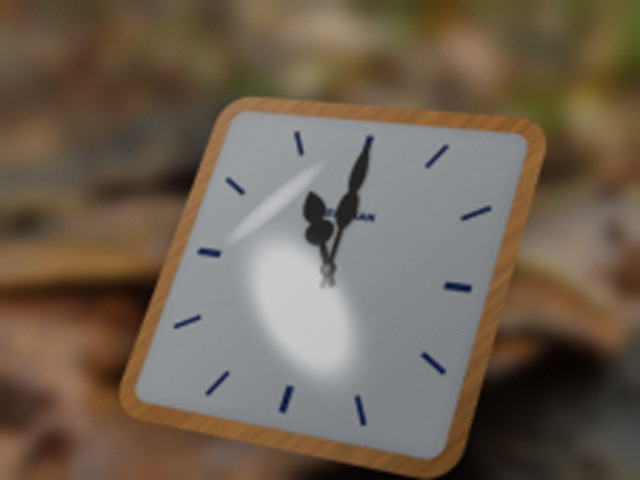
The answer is 11:00
